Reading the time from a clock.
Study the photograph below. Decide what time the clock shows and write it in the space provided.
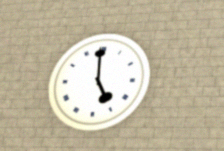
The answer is 4:59
